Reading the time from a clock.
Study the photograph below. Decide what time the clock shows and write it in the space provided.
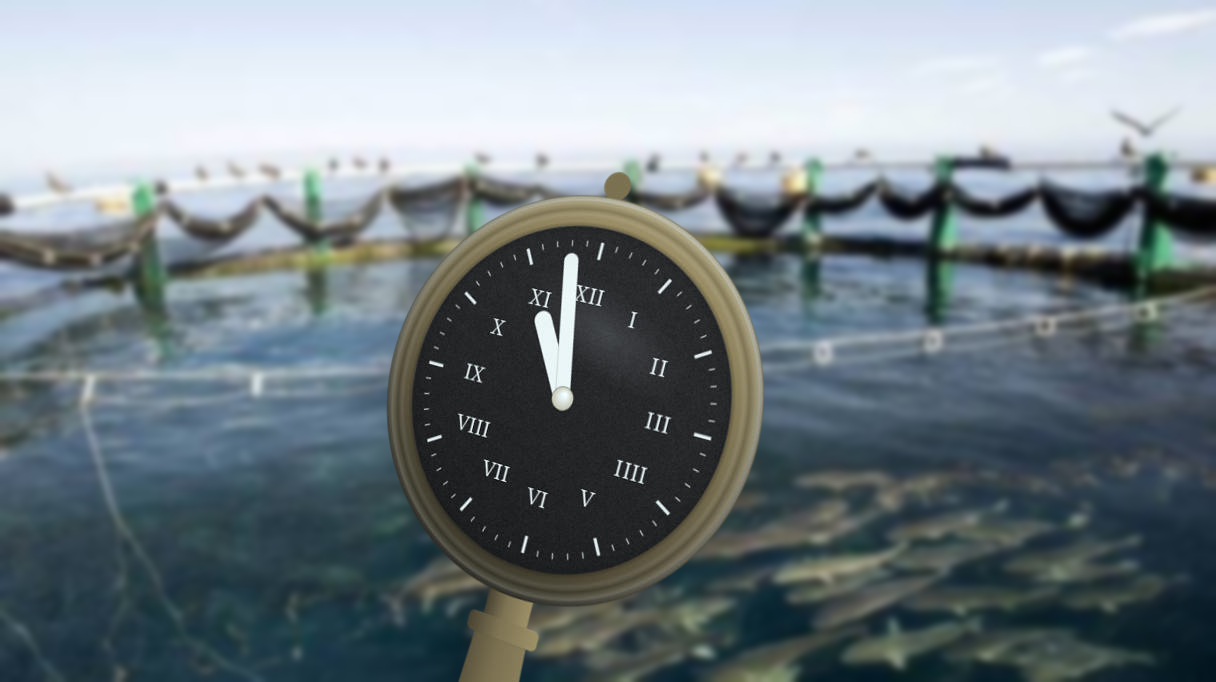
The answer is 10:58
